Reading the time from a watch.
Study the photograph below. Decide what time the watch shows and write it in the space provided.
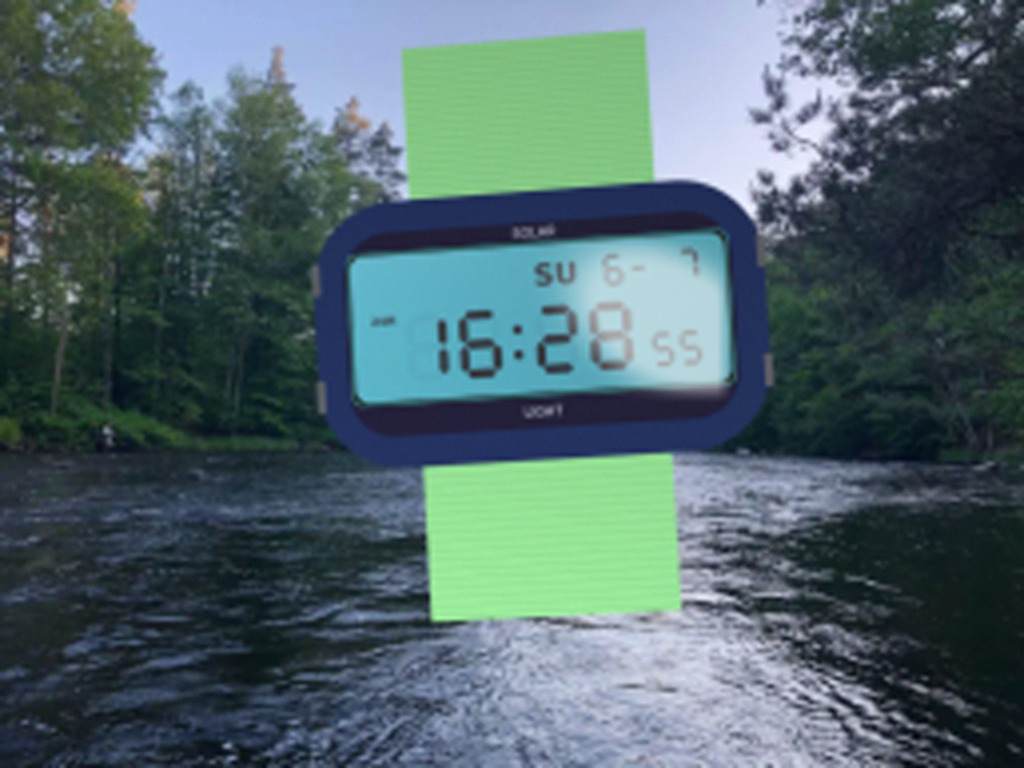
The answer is 16:28:55
